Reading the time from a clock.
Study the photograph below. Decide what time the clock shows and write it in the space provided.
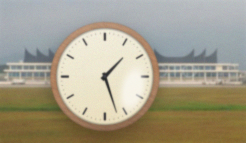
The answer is 1:27
